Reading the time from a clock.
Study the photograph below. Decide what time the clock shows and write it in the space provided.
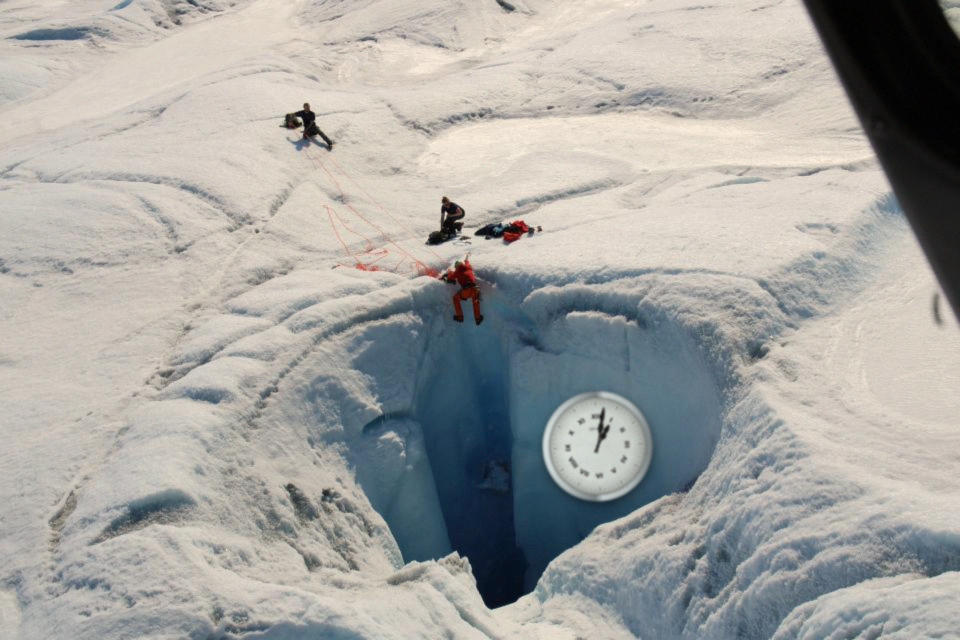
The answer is 1:02
